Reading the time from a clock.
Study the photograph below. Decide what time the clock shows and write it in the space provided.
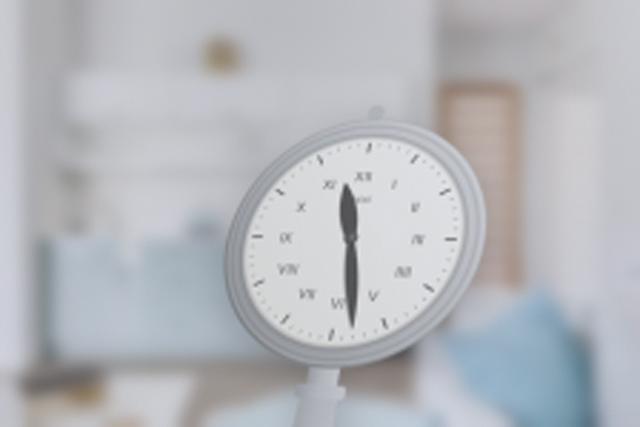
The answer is 11:28
